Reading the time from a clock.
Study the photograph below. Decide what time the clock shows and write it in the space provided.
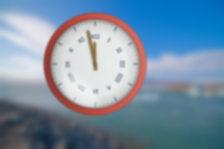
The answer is 11:58
